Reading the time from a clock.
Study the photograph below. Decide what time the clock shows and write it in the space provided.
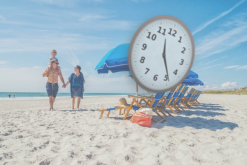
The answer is 11:24
